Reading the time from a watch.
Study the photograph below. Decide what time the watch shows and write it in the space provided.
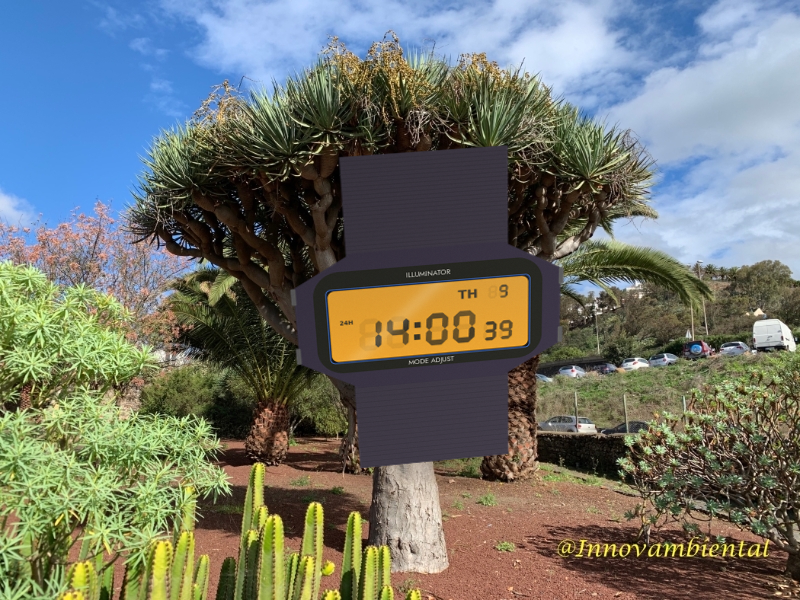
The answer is 14:00:39
